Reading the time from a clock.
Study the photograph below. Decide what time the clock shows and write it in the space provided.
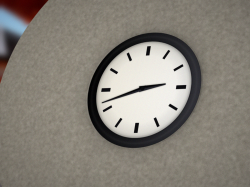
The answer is 2:42
